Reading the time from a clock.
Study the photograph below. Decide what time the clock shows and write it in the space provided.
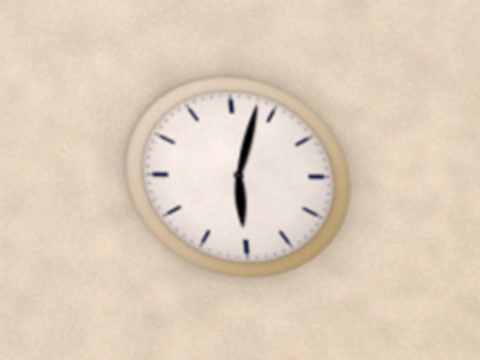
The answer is 6:03
